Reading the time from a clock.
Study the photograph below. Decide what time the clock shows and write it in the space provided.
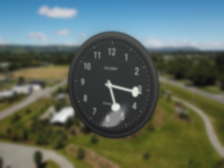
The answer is 5:16
